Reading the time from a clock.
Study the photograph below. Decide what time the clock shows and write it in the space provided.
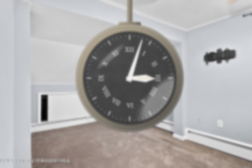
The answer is 3:03
